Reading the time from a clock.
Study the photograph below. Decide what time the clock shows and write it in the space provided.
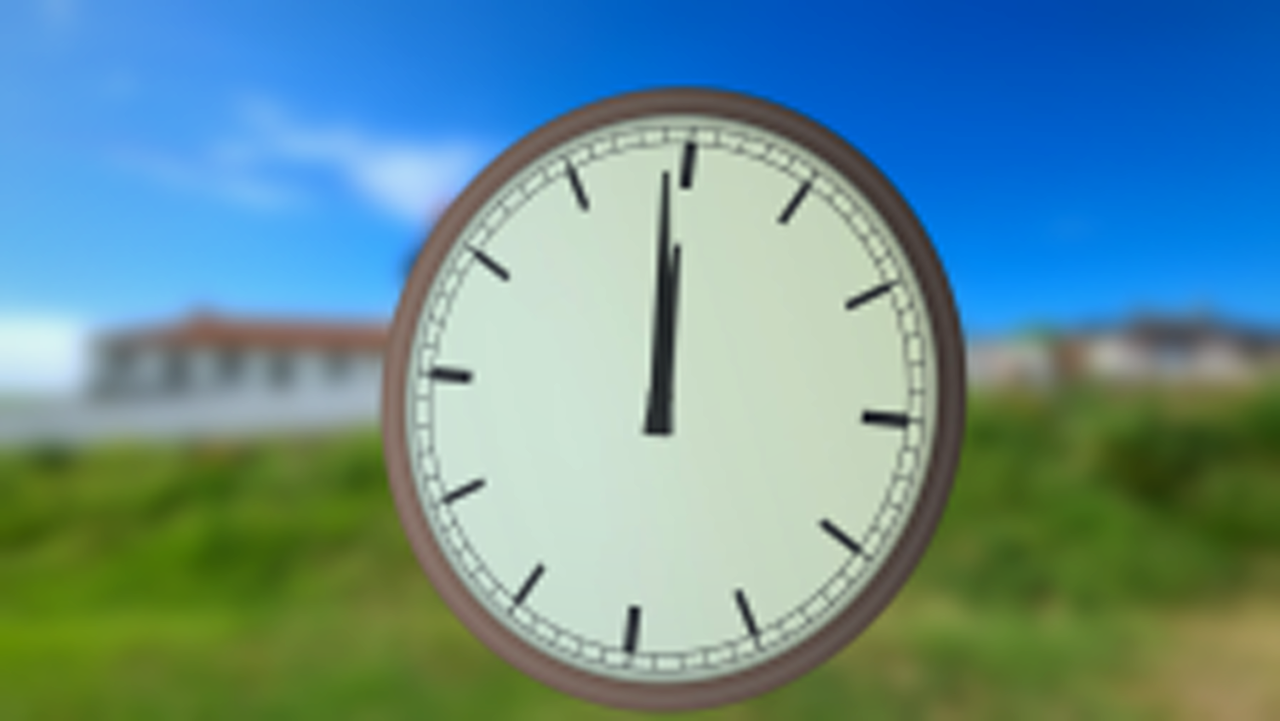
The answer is 11:59
